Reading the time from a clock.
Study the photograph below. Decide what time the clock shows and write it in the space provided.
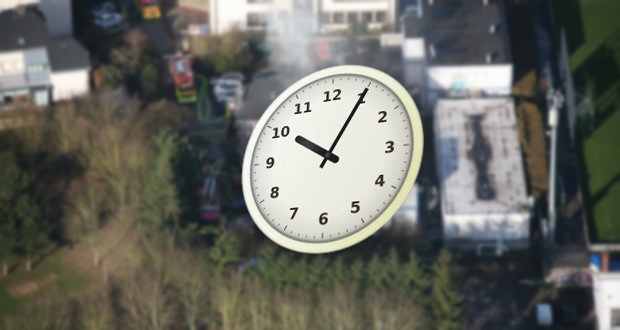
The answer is 10:05
